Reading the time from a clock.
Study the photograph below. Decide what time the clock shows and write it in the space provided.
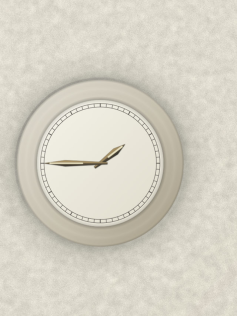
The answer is 1:45
